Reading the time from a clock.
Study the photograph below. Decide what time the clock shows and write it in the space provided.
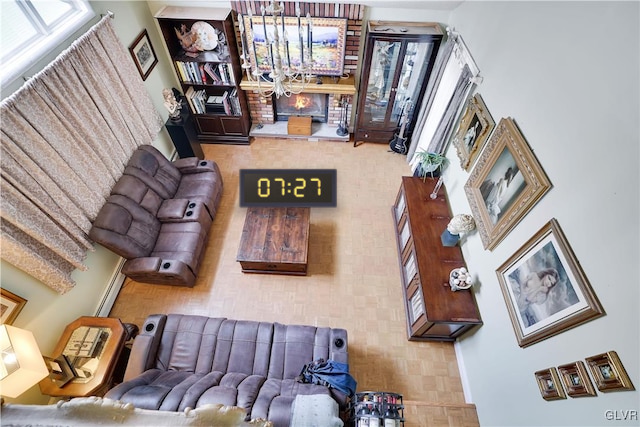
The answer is 7:27
